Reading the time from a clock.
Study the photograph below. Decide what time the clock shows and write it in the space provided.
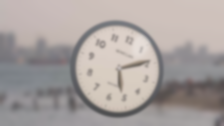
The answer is 5:09
